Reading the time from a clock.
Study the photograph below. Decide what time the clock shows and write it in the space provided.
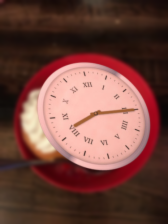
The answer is 8:15
